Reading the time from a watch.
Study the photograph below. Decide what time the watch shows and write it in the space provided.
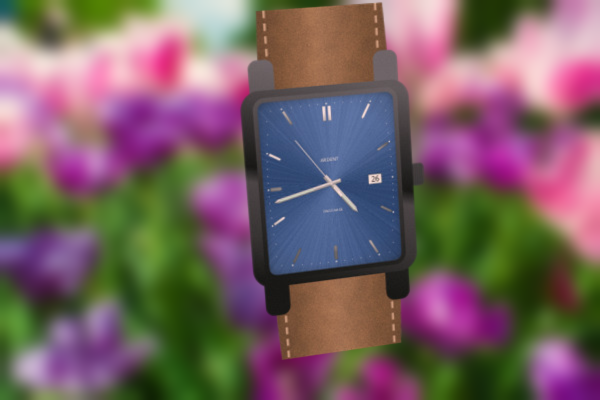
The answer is 4:42:54
